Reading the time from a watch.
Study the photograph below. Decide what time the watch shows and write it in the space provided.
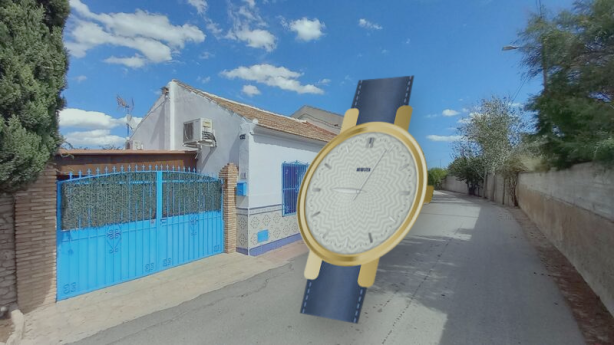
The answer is 9:04
